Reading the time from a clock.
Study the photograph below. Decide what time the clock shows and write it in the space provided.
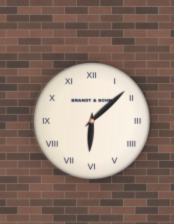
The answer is 6:08
